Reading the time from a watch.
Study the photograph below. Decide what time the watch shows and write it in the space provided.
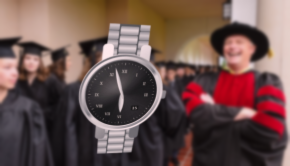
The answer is 5:57
